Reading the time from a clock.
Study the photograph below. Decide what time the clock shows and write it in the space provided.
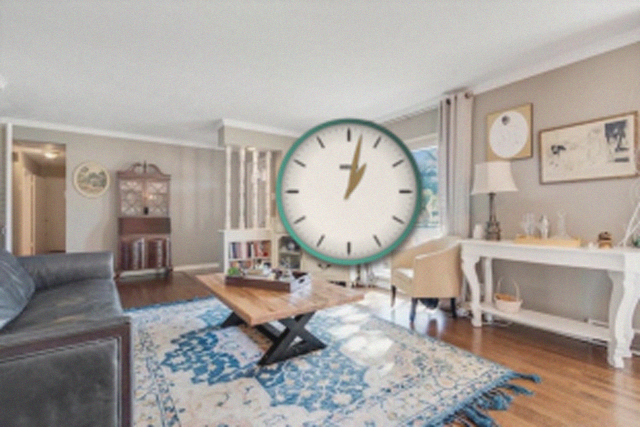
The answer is 1:02
